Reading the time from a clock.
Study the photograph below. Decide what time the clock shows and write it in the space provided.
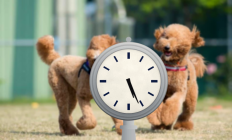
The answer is 5:26
